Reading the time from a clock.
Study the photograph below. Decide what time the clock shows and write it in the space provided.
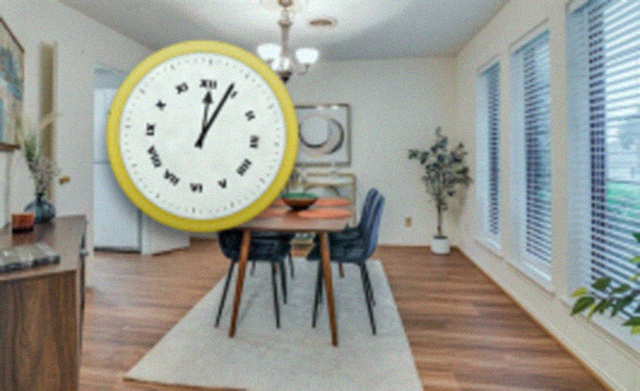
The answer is 12:04
